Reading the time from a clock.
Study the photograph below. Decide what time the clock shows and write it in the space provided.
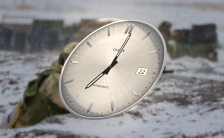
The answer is 7:01
